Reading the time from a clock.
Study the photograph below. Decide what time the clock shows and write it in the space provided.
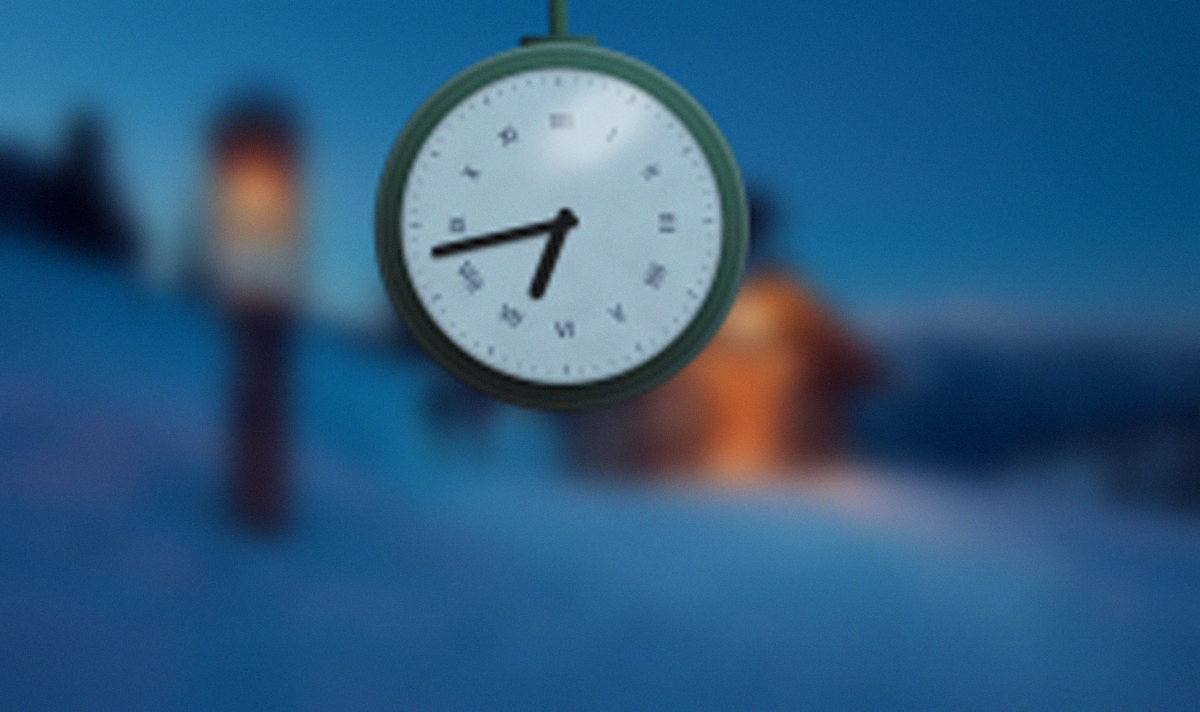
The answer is 6:43
